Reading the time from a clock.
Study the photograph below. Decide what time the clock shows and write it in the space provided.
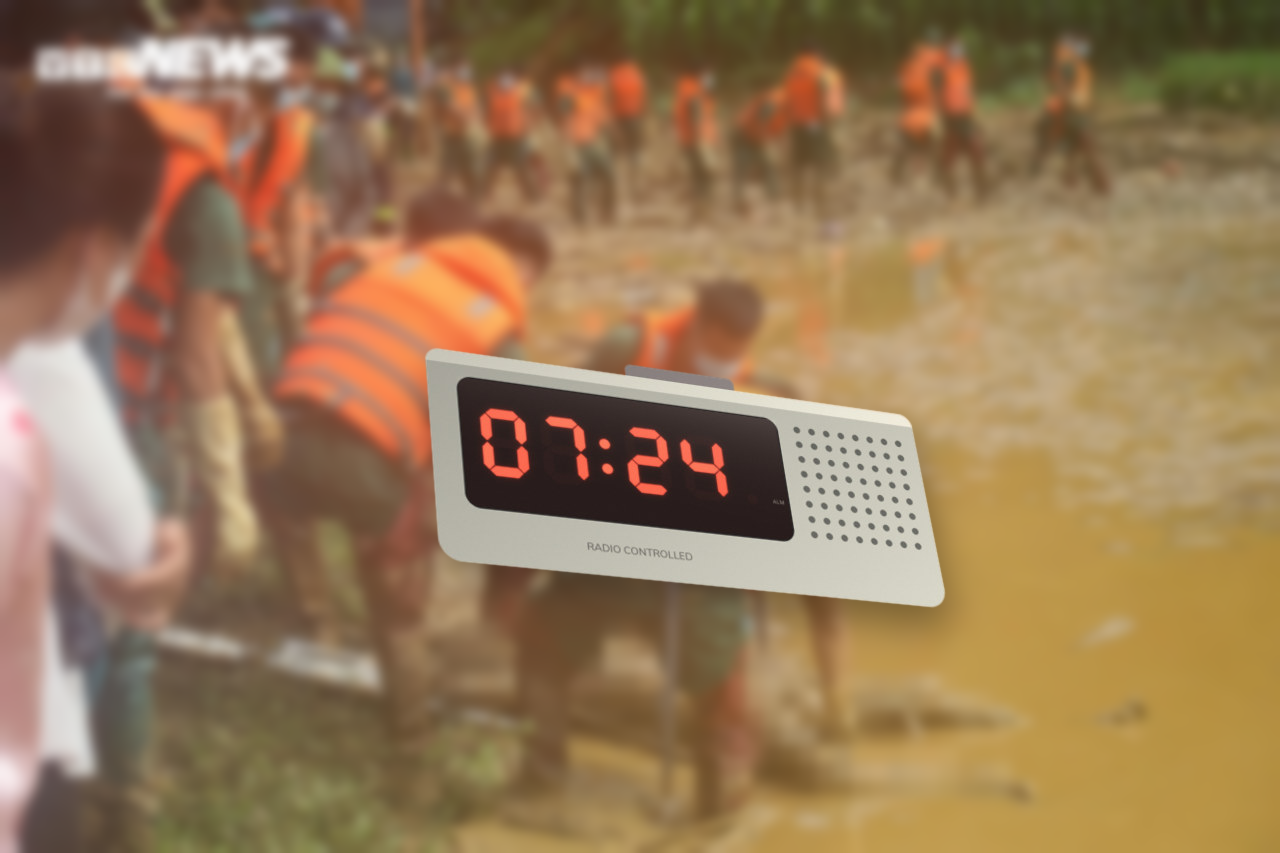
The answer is 7:24
